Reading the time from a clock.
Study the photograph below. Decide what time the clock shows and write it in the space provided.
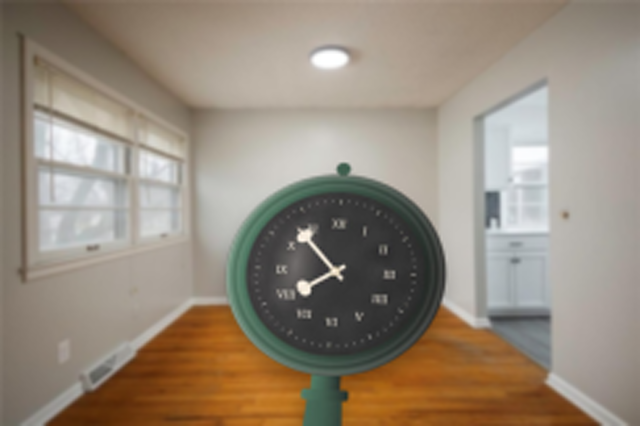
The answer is 7:53
